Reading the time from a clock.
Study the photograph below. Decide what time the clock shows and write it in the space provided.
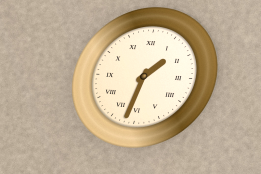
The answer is 1:32
